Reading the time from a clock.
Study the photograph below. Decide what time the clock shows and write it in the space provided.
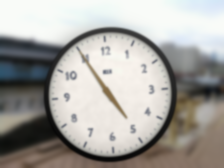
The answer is 4:55
